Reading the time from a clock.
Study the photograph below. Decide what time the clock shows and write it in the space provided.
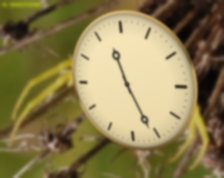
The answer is 11:26
